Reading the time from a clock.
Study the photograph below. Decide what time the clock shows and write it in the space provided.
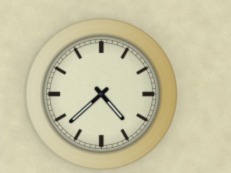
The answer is 4:38
